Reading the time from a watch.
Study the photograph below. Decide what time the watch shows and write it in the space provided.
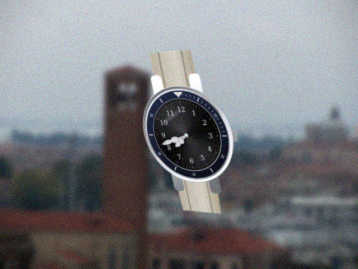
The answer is 7:42
